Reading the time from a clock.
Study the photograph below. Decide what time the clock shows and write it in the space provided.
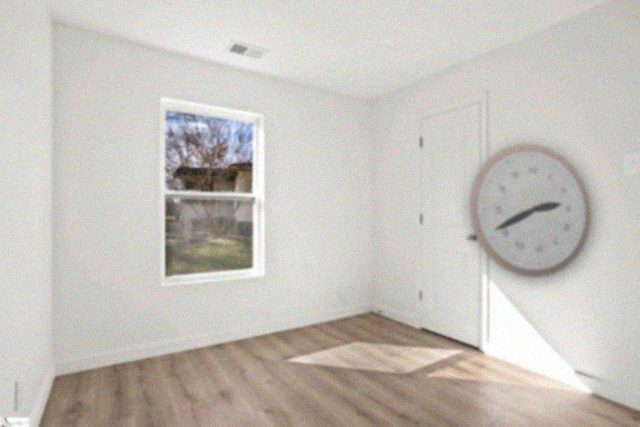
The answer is 2:41
